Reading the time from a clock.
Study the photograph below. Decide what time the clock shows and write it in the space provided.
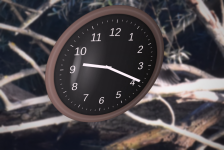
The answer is 9:19
